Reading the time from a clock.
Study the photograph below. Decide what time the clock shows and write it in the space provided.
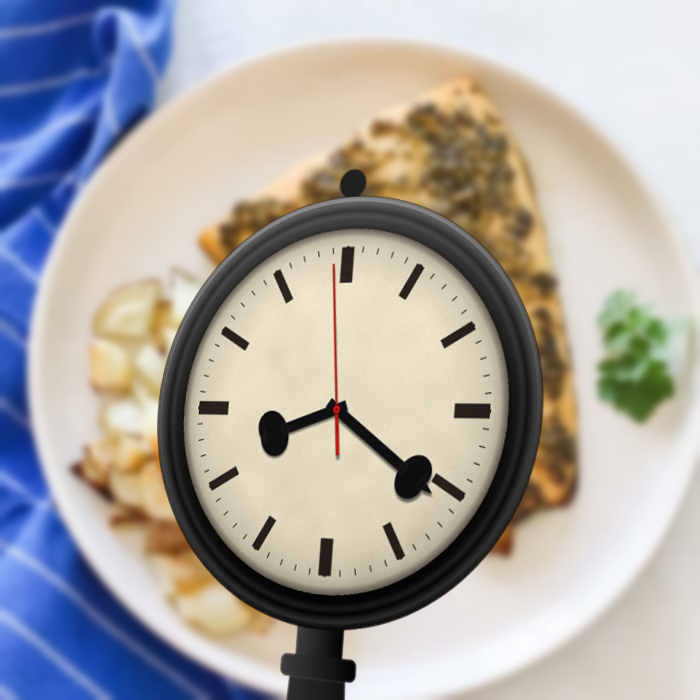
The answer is 8:20:59
